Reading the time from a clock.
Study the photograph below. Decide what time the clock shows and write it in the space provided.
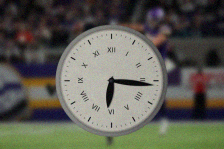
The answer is 6:16
